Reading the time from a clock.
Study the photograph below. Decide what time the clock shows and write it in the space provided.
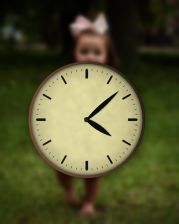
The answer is 4:08
